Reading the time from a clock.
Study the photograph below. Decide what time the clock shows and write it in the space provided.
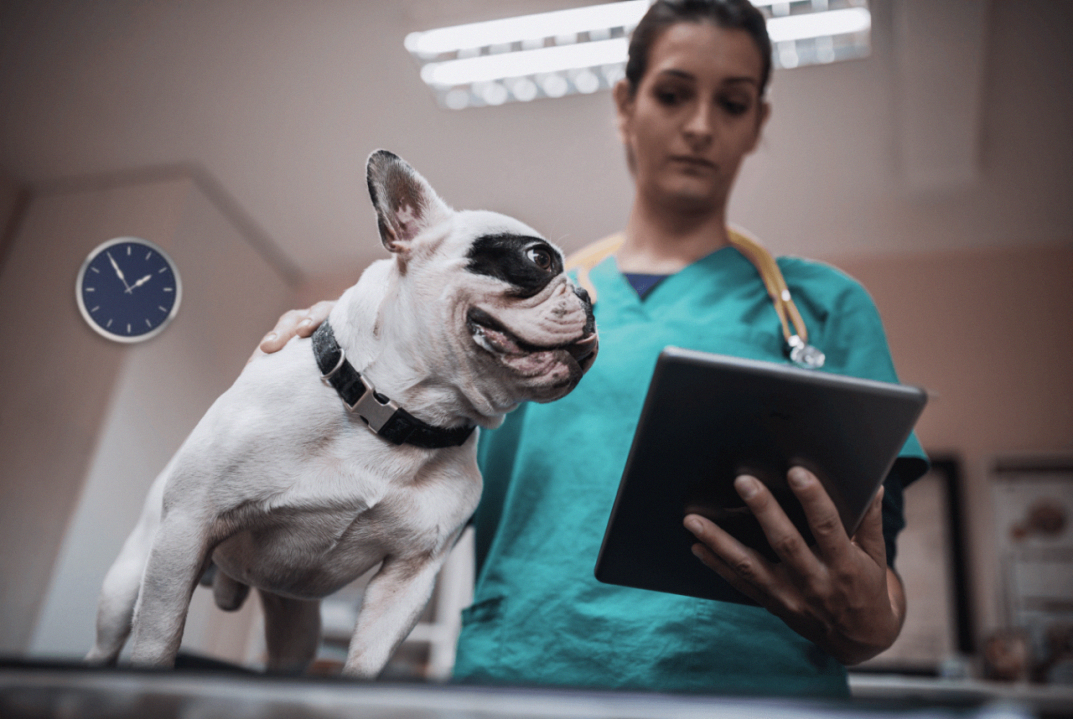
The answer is 1:55
